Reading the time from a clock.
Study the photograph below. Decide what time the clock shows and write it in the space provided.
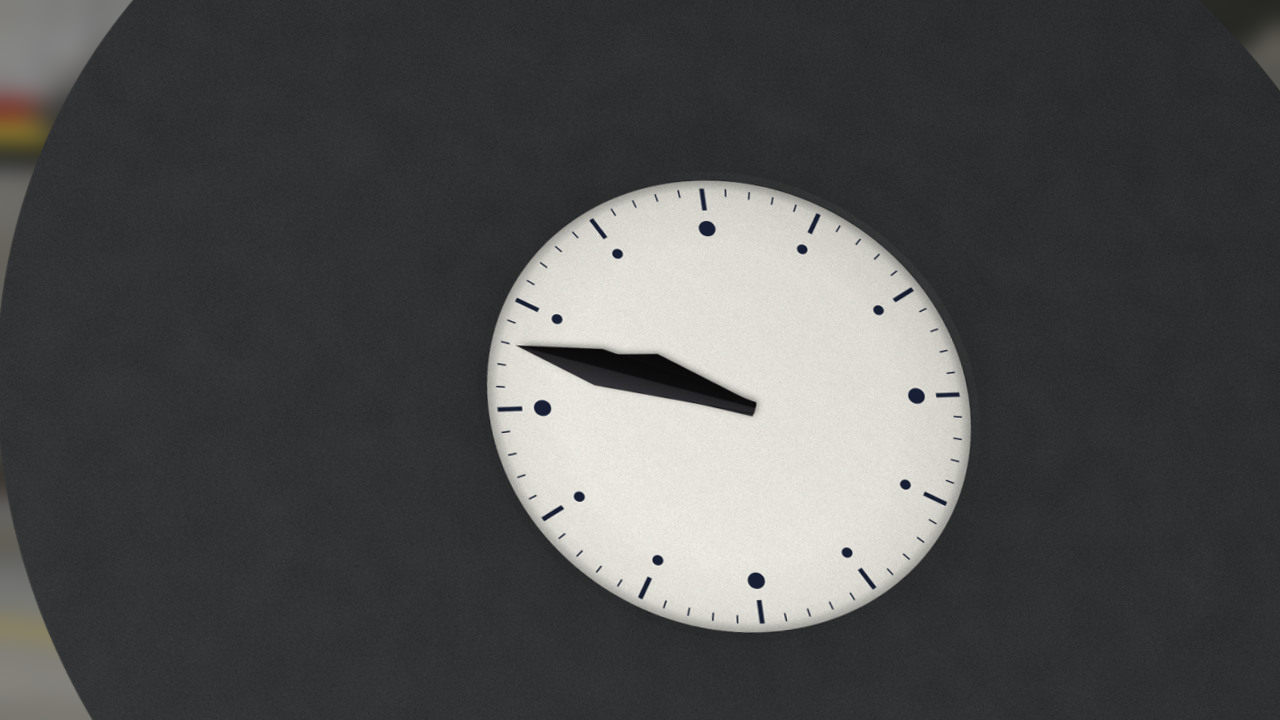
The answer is 9:48
